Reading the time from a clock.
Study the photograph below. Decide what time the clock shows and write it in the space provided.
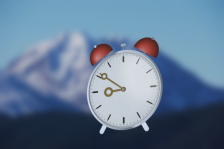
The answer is 8:51
